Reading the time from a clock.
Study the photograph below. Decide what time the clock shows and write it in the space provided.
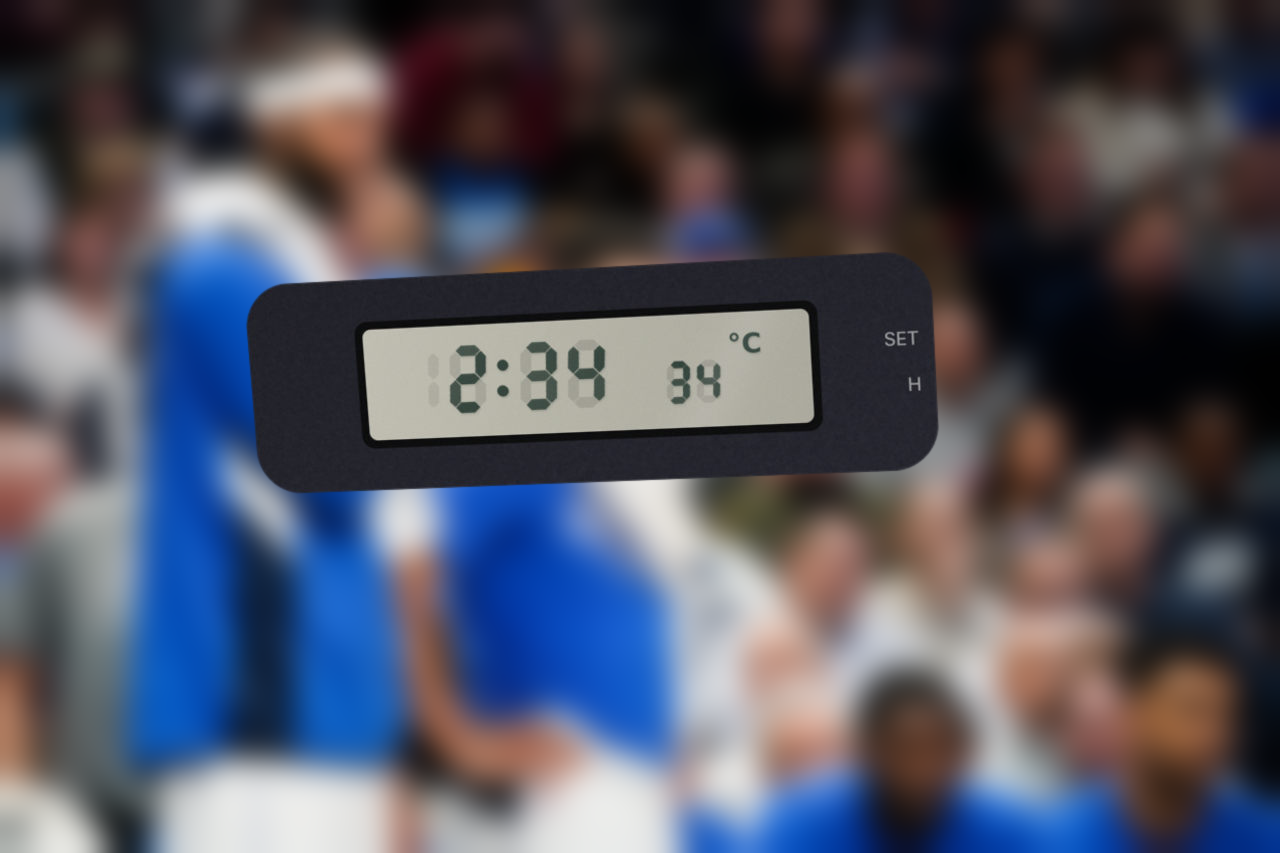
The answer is 2:34
